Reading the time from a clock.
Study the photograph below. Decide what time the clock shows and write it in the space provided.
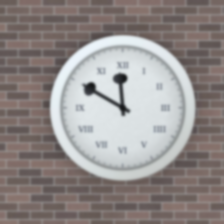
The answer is 11:50
